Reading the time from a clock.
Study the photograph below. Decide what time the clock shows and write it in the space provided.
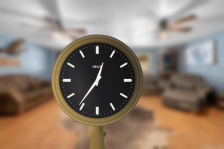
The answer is 12:36
